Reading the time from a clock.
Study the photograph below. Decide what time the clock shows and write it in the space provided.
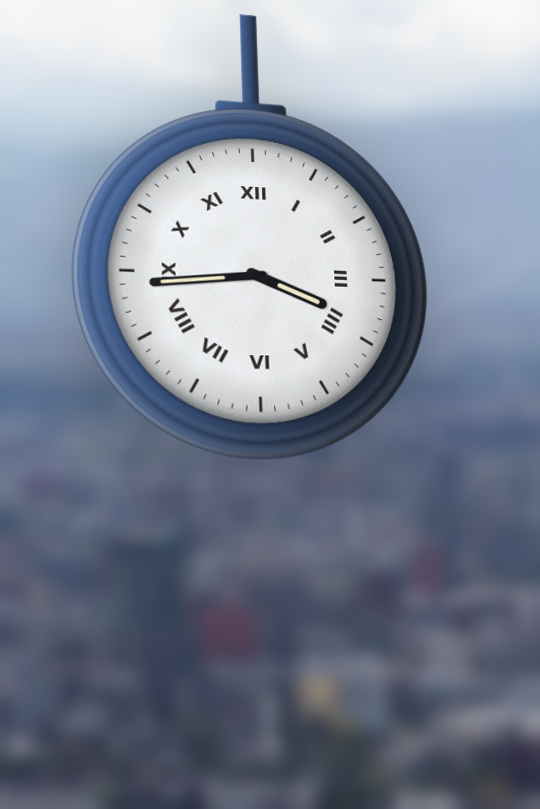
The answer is 3:44
